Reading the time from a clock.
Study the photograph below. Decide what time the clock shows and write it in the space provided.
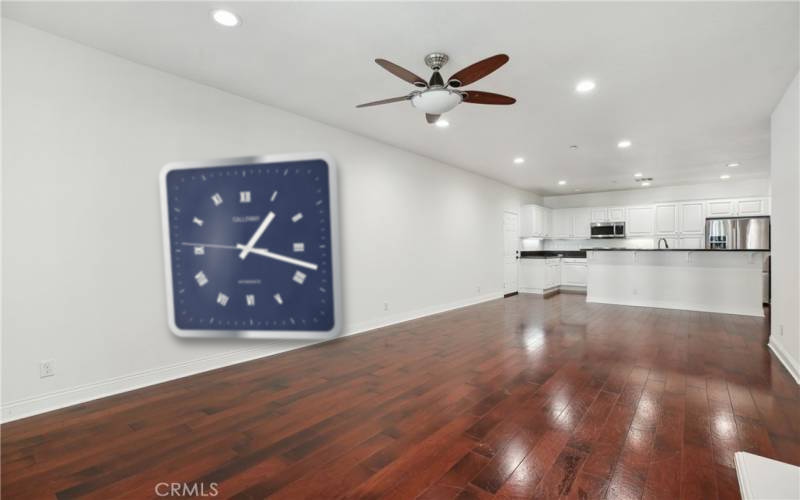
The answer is 1:17:46
